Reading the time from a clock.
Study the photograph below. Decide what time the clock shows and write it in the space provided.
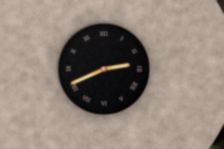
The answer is 2:41
